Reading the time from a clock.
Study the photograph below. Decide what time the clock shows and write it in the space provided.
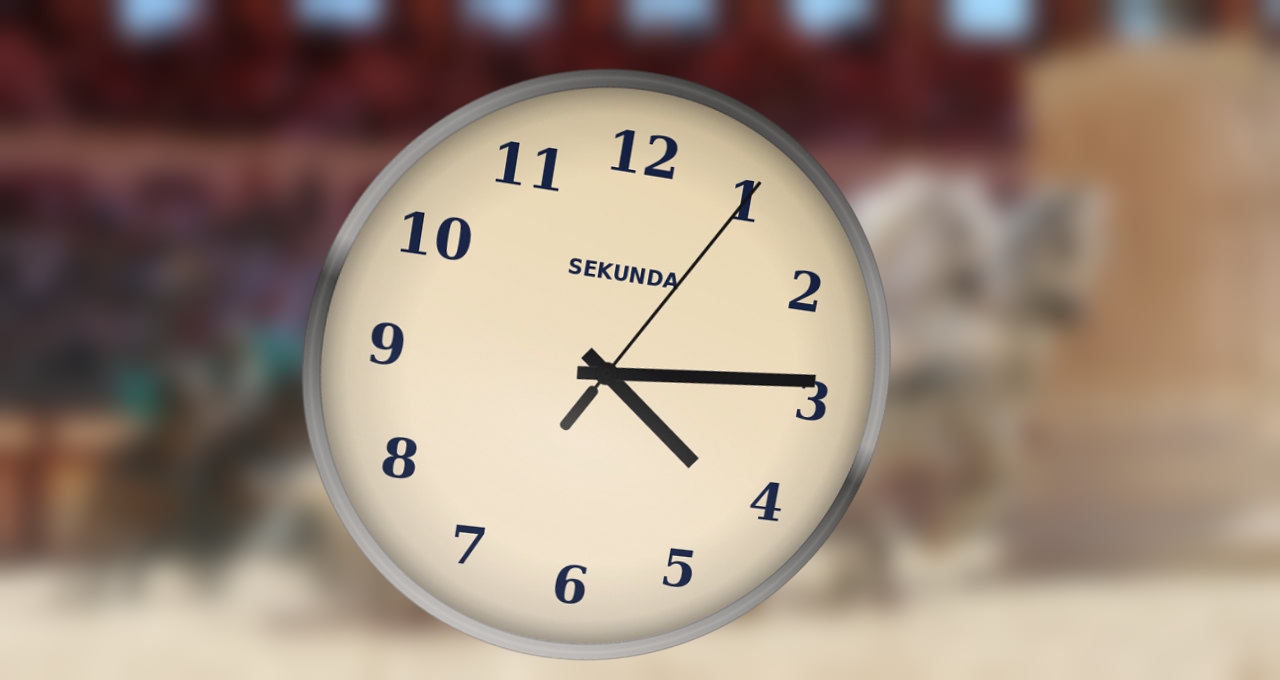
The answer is 4:14:05
